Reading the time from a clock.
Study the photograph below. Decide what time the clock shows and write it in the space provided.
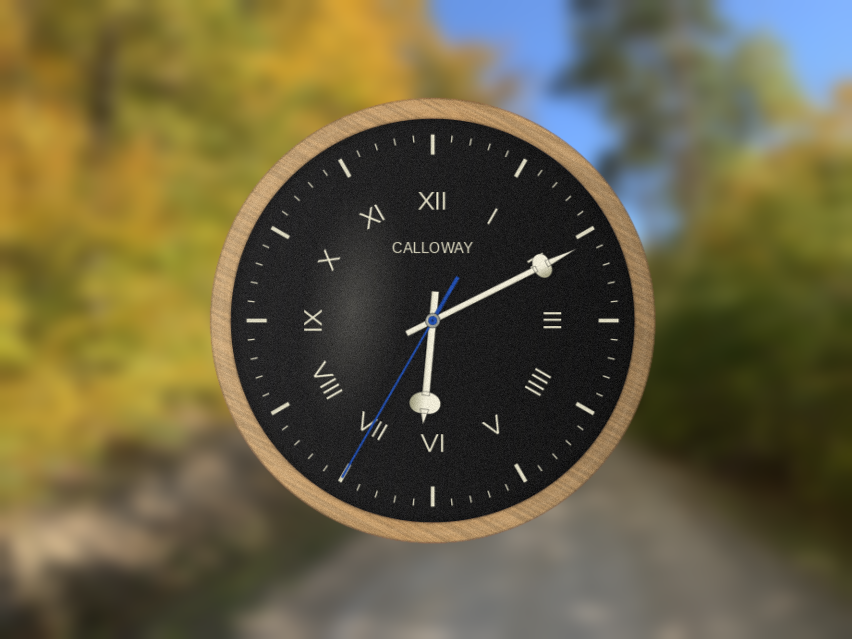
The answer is 6:10:35
